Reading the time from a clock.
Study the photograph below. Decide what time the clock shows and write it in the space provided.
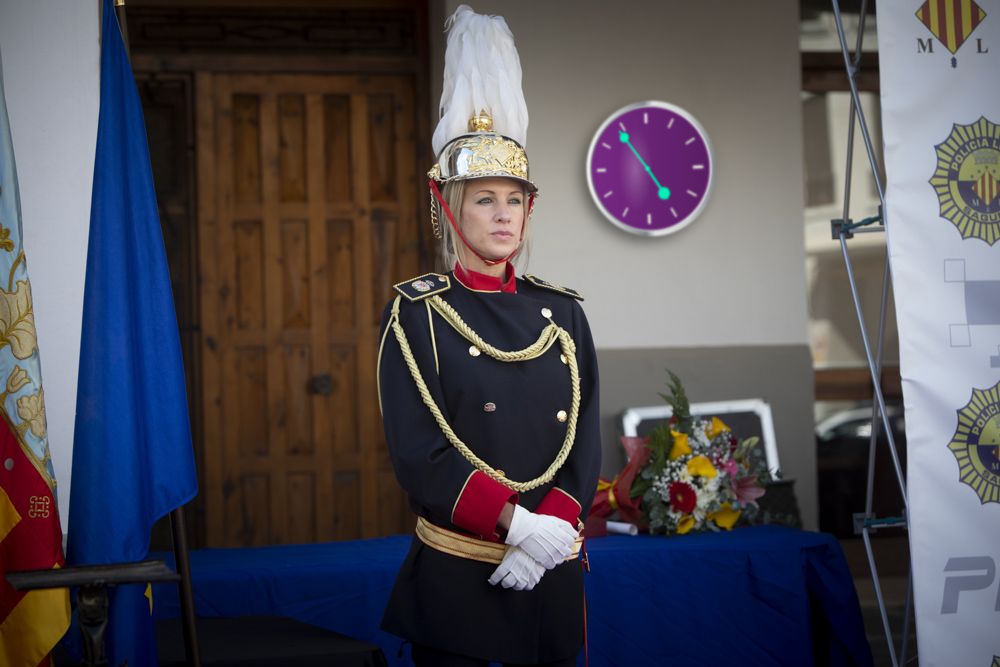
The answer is 4:54
